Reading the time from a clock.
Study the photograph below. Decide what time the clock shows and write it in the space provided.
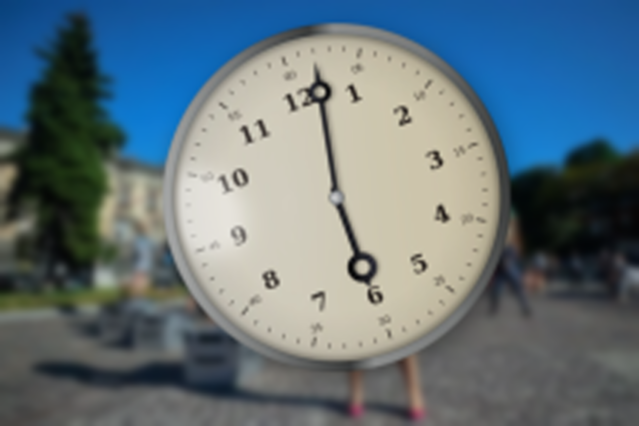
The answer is 6:02
